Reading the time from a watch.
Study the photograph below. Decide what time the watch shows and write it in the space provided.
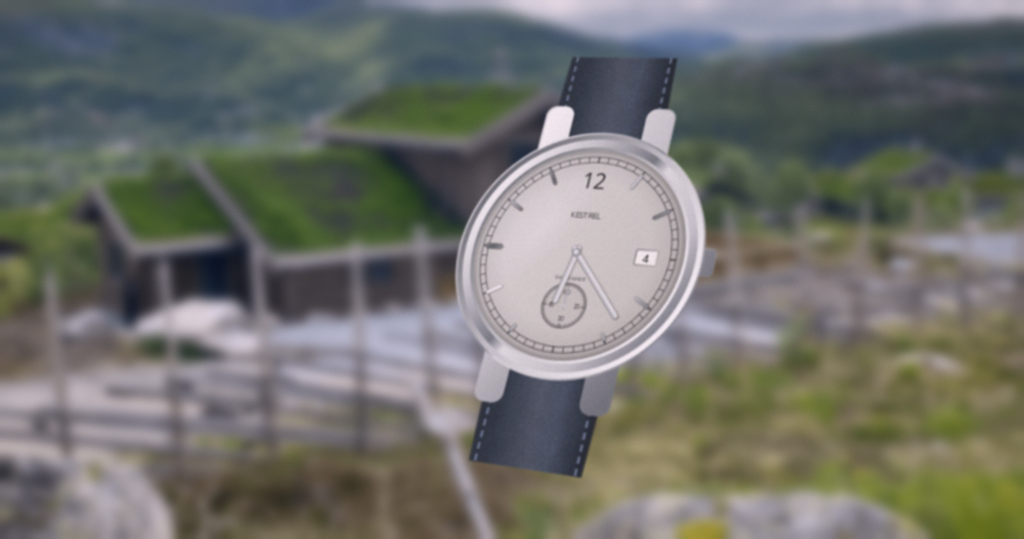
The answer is 6:23
